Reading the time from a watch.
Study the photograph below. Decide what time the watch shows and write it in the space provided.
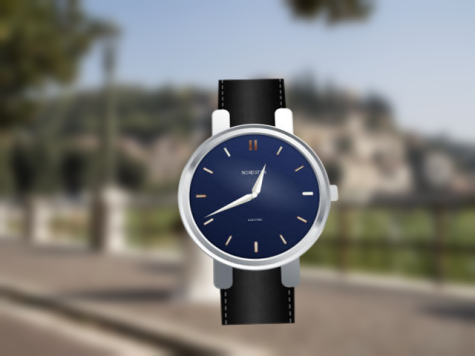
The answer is 12:41
